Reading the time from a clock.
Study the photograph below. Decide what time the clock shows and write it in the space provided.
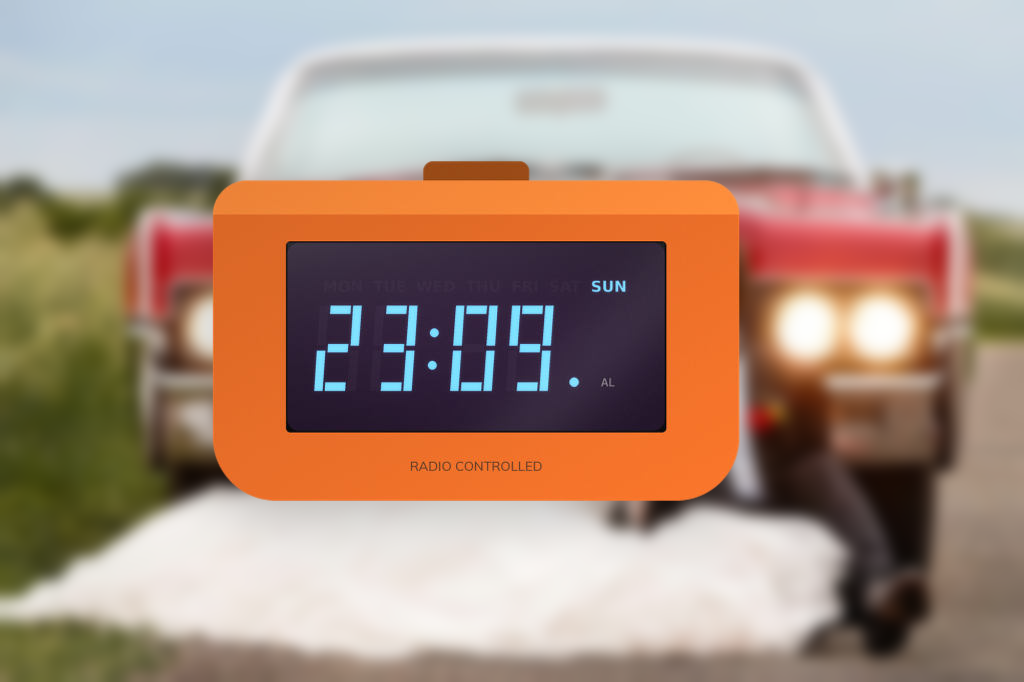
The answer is 23:09
